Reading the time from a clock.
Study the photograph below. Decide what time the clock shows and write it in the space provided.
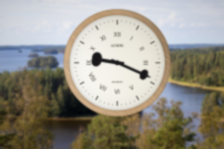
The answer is 9:19
